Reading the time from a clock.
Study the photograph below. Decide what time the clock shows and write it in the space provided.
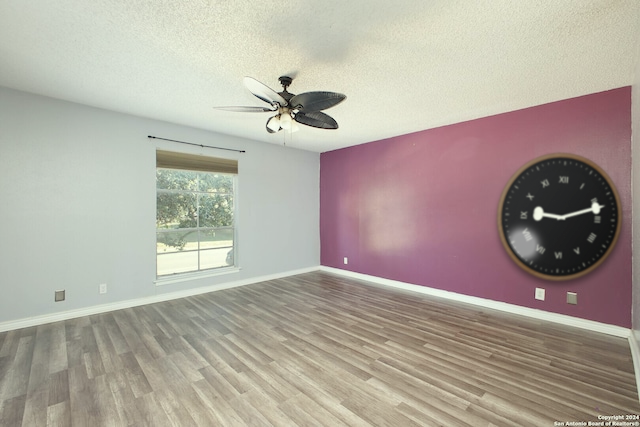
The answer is 9:12
